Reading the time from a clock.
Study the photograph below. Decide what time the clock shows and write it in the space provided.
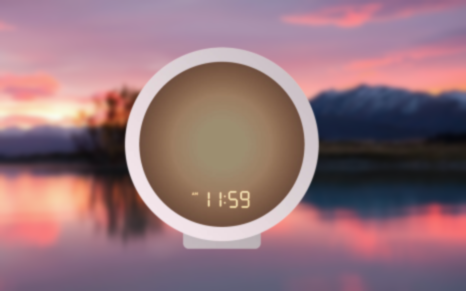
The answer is 11:59
